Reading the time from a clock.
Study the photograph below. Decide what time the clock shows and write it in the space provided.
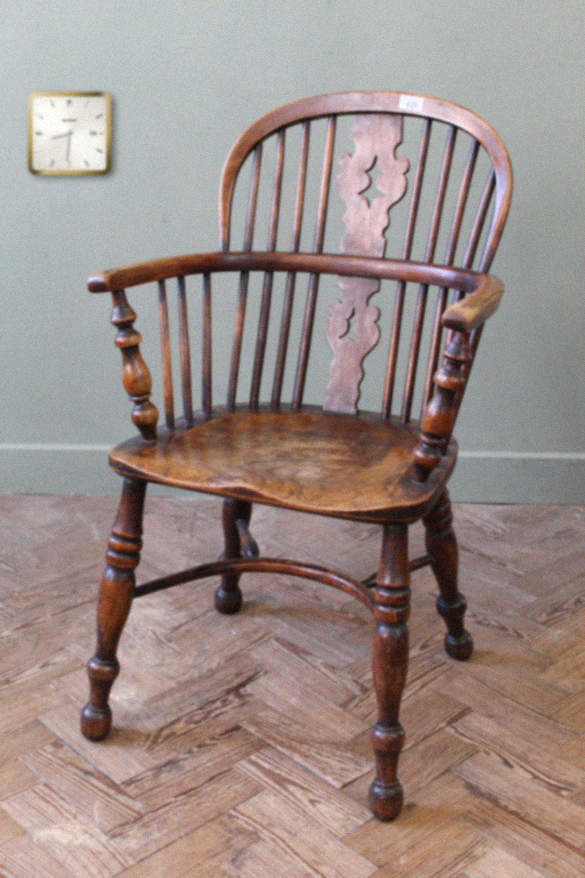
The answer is 8:31
